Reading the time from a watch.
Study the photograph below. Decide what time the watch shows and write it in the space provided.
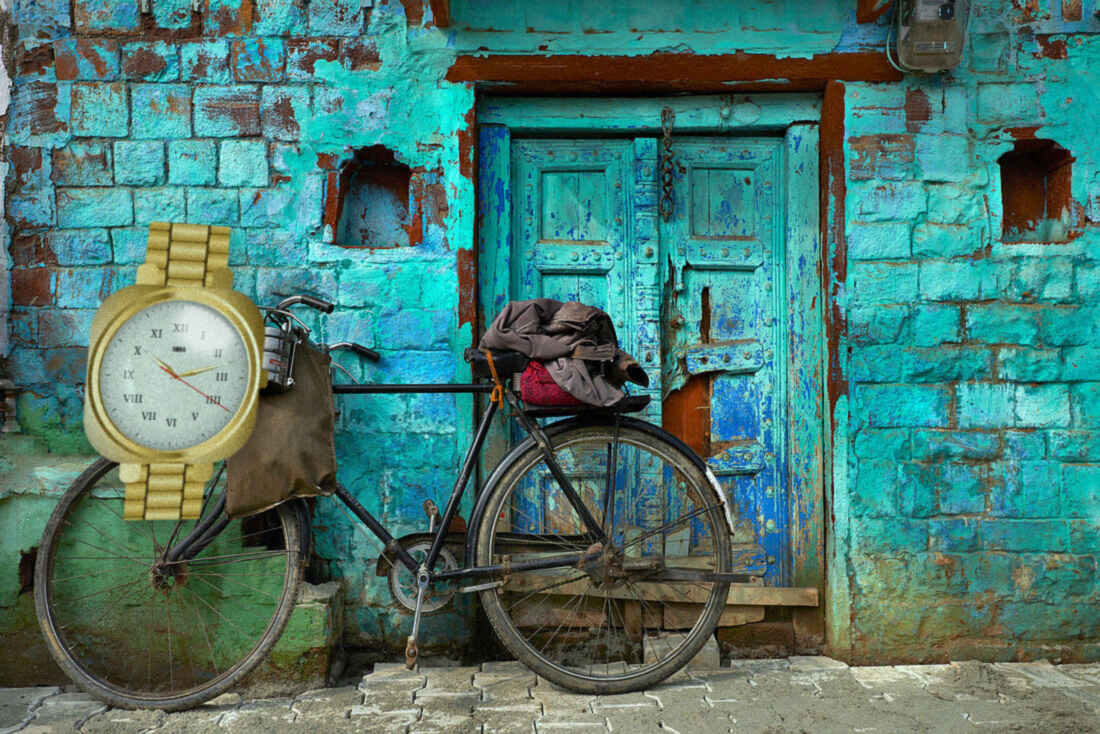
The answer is 10:12:20
